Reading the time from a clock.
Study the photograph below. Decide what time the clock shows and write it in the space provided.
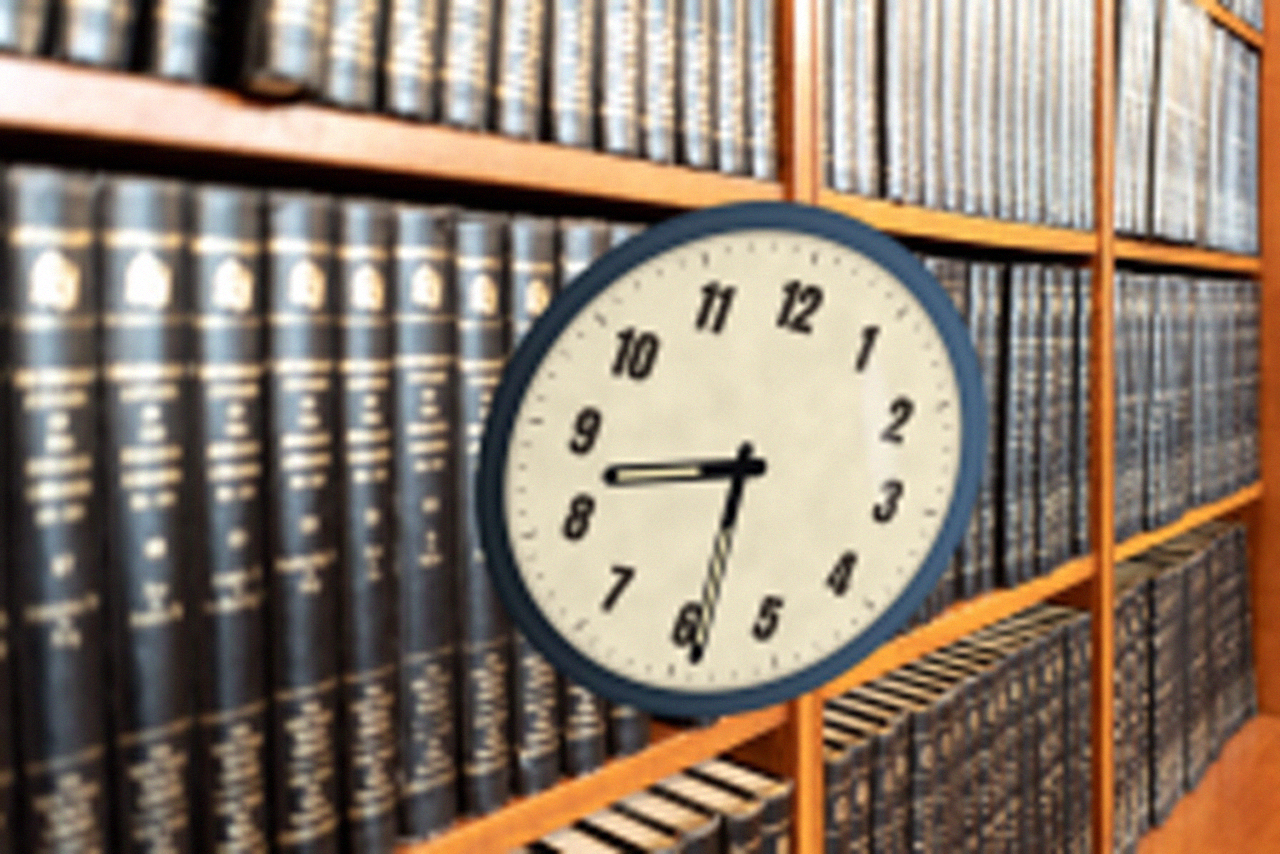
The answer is 8:29
